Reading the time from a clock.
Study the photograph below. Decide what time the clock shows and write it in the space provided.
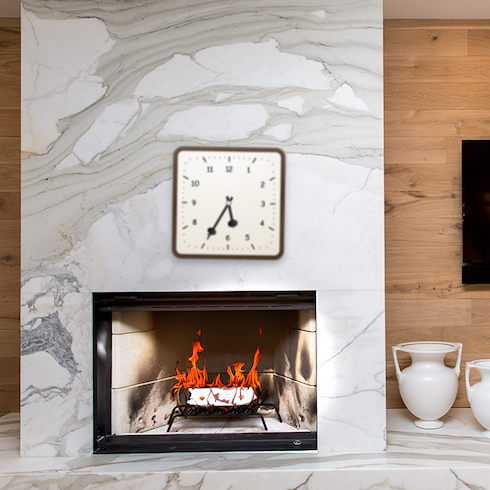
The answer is 5:35
